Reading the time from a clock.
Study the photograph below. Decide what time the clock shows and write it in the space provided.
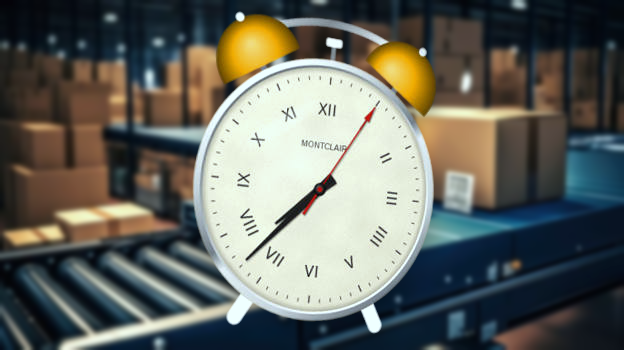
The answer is 7:37:05
